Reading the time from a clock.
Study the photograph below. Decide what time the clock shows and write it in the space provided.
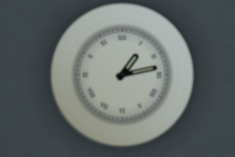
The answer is 1:13
